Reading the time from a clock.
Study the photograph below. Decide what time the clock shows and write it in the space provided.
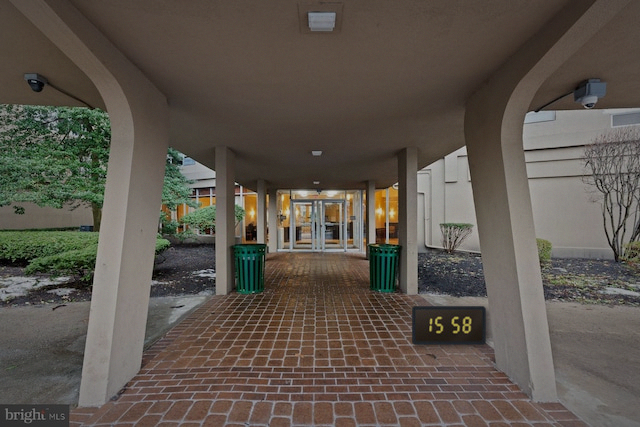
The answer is 15:58
